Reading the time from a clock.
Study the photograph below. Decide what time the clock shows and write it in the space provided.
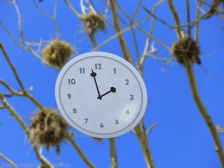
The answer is 1:58
